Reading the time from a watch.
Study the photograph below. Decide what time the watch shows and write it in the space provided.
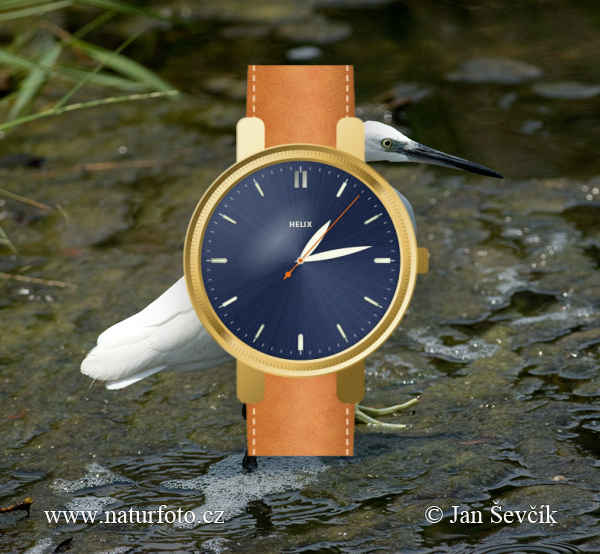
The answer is 1:13:07
